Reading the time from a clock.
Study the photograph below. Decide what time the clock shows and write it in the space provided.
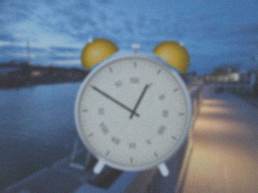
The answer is 12:50
